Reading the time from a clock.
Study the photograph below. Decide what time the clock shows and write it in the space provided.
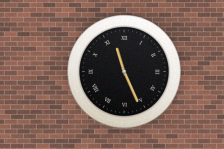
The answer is 11:26
